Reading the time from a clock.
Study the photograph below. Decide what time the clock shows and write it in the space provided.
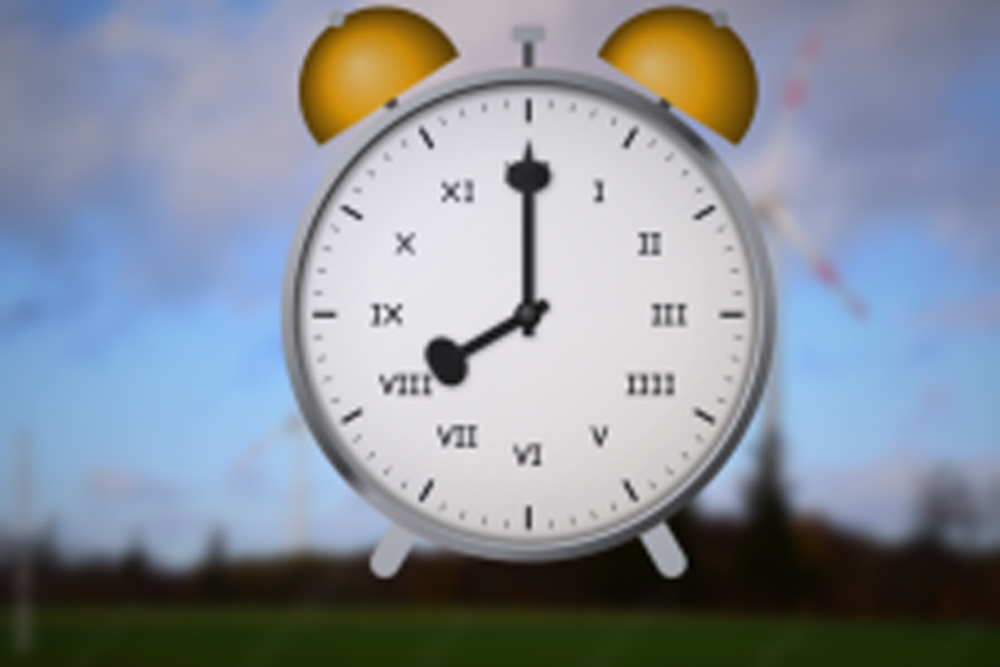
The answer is 8:00
